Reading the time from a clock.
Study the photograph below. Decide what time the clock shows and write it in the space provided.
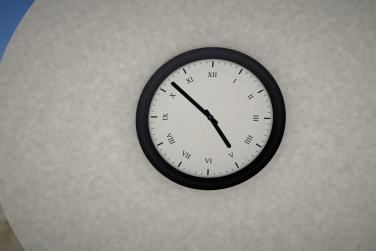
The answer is 4:52
